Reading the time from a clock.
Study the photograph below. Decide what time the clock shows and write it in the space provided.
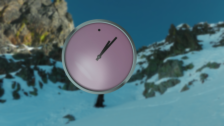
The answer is 1:07
